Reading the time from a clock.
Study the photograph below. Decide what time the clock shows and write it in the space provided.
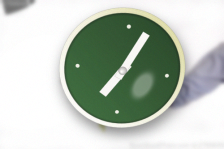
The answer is 7:04
